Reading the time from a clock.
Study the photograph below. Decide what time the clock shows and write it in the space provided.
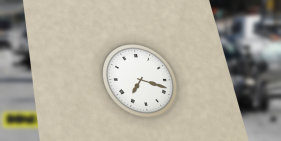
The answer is 7:18
